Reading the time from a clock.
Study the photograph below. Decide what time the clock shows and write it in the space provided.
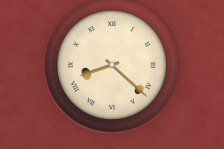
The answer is 8:22
